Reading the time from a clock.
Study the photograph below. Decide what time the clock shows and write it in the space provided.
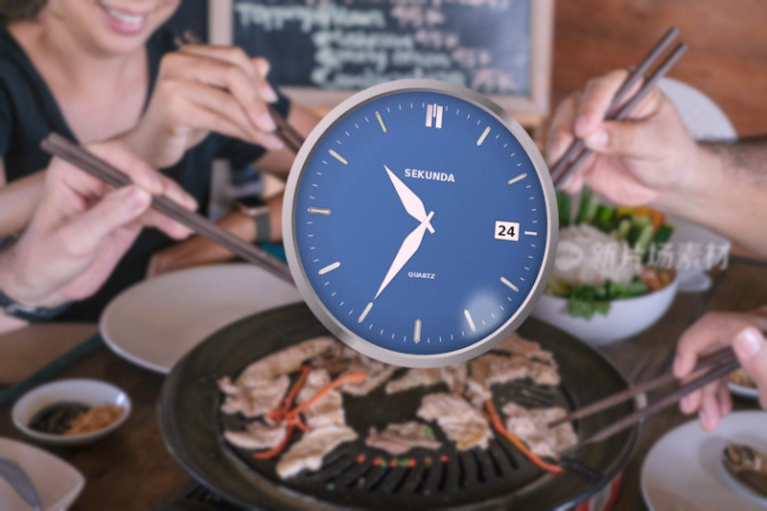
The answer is 10:35
